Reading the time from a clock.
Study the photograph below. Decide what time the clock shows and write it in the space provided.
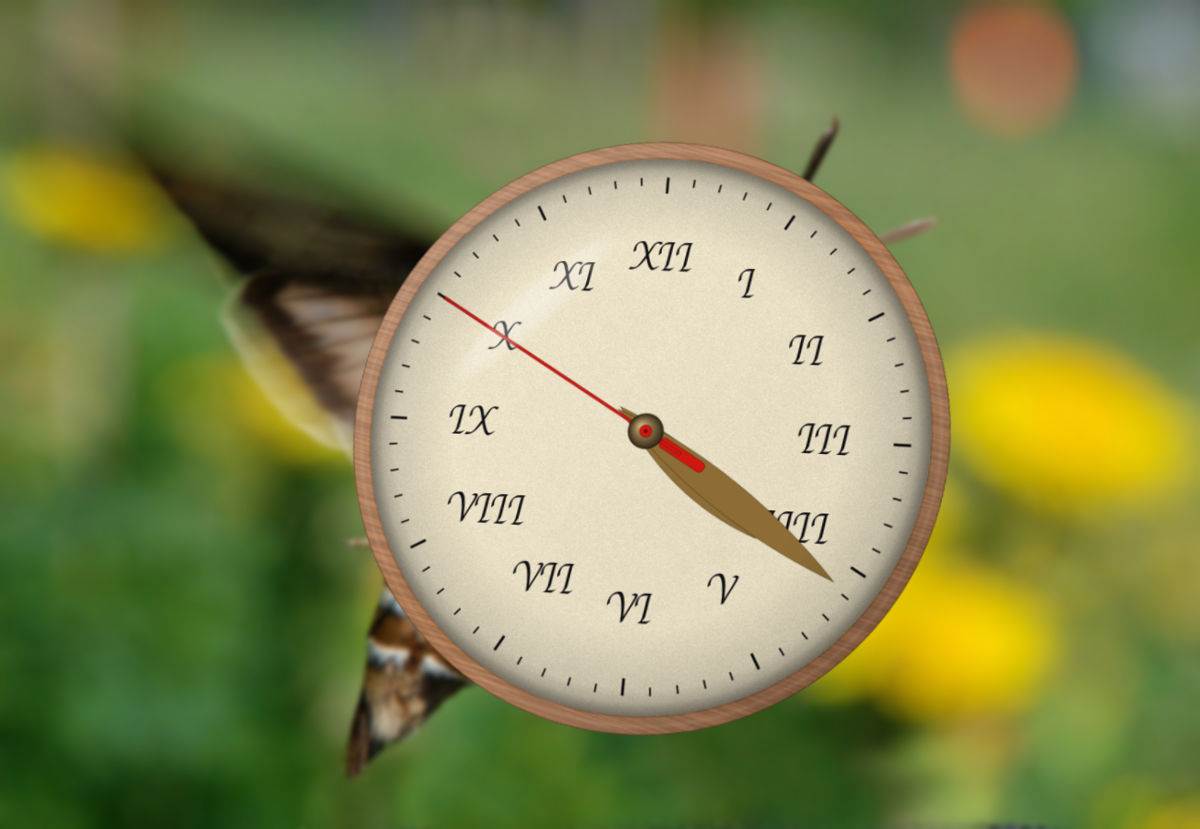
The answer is 4:20:50
